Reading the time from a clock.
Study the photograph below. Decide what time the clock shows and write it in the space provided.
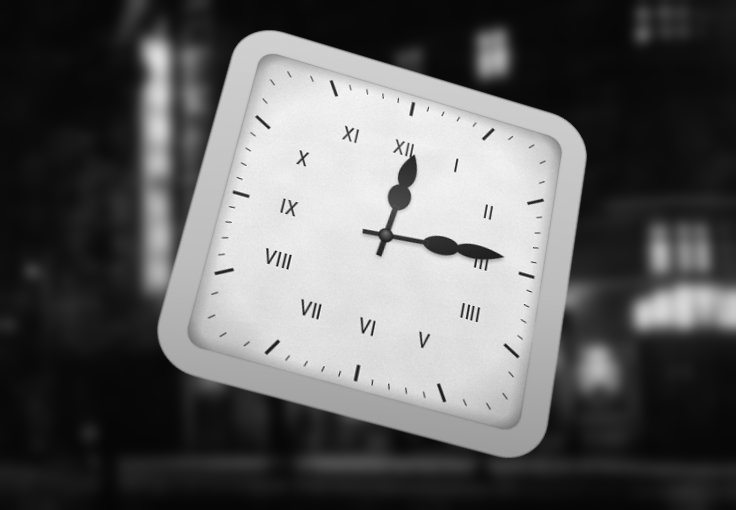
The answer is 12:14
